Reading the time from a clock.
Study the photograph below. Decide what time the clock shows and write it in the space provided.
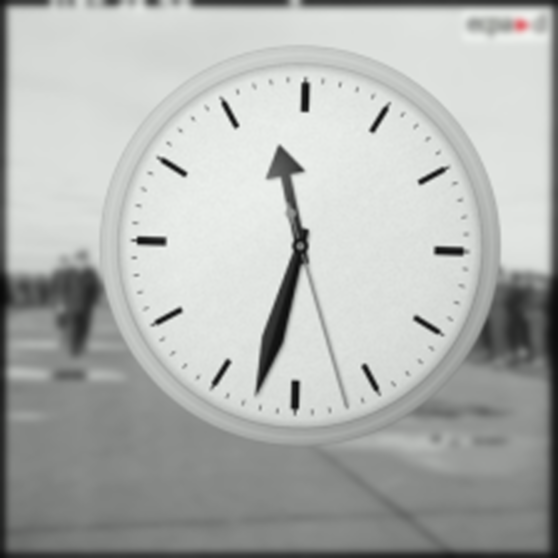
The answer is 11:32:27
